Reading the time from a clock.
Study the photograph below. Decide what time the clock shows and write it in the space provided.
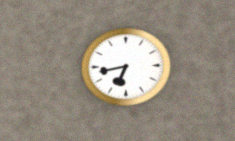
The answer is 6:43
